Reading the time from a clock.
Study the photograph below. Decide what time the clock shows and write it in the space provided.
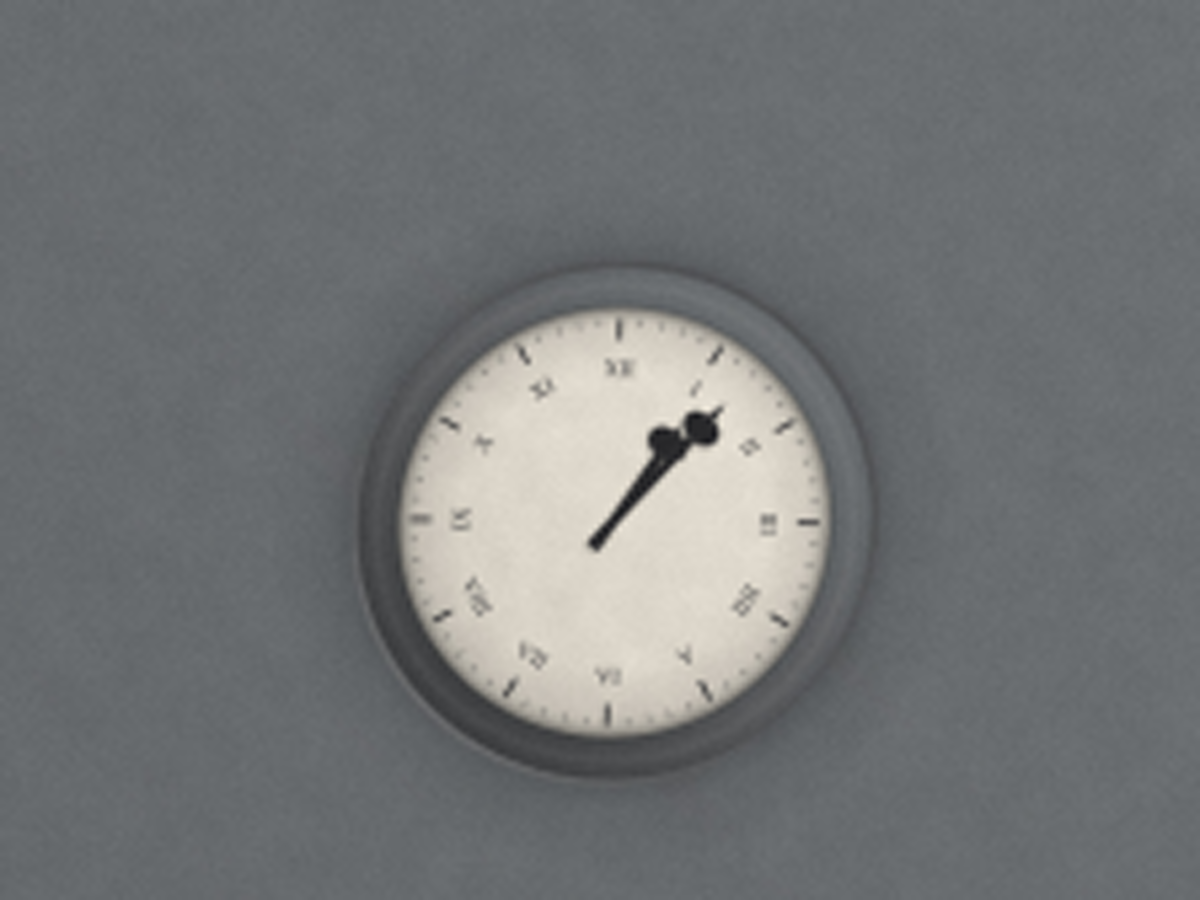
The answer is 1:07
